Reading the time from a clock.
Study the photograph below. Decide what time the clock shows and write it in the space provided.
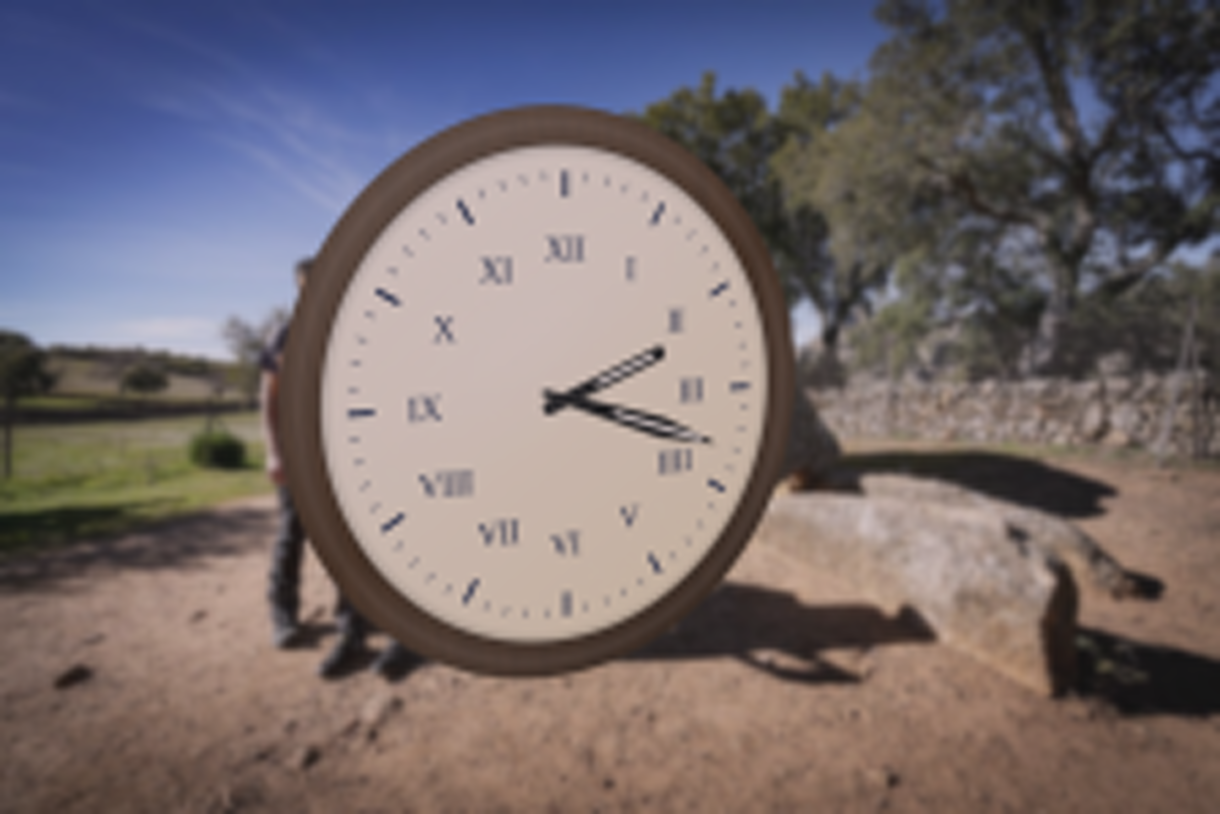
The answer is 2:18
